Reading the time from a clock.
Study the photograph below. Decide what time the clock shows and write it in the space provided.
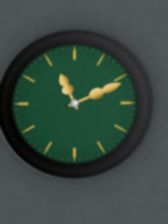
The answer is 11:11
